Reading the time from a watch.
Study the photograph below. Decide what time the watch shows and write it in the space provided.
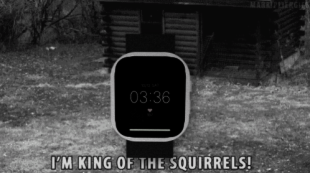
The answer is 3:36
